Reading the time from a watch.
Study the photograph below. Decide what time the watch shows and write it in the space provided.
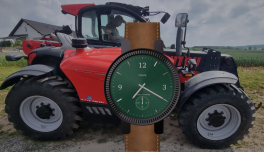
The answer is 7:20
